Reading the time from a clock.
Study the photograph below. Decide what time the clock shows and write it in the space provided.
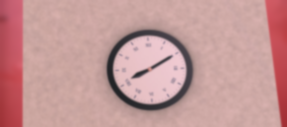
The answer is 8:10
